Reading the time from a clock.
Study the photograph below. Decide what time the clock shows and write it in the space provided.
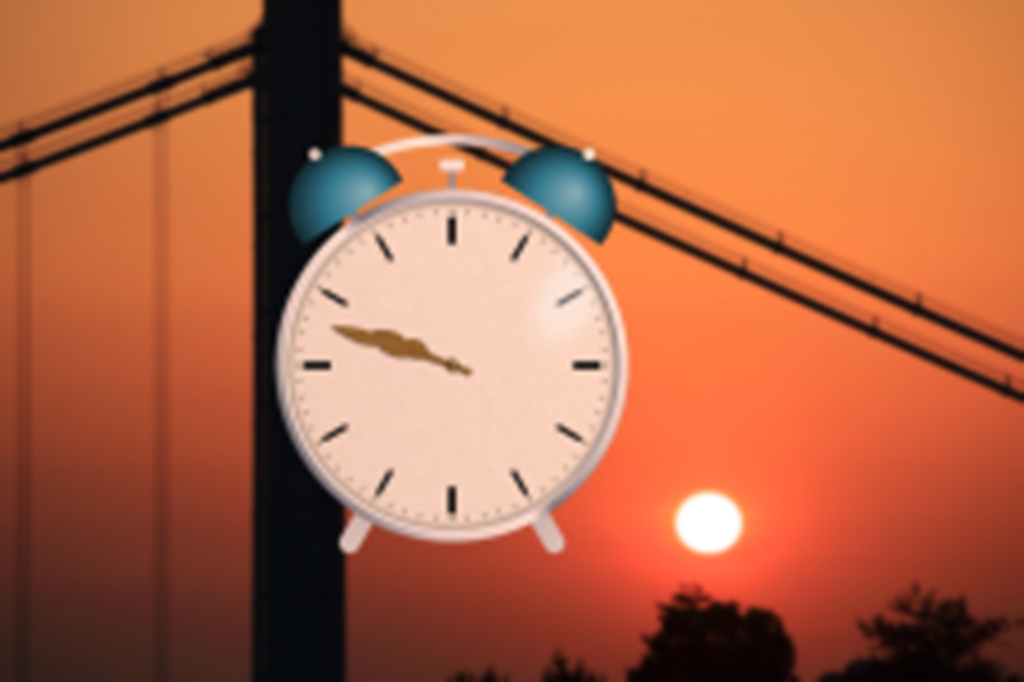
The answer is 9:48
